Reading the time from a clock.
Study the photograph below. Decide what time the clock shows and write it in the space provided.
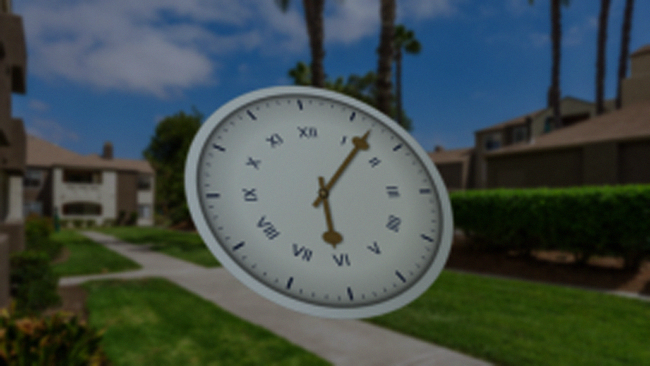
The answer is 6:07
